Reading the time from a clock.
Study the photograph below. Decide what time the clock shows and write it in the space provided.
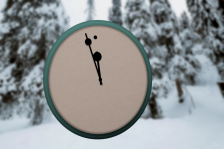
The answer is 11:58
